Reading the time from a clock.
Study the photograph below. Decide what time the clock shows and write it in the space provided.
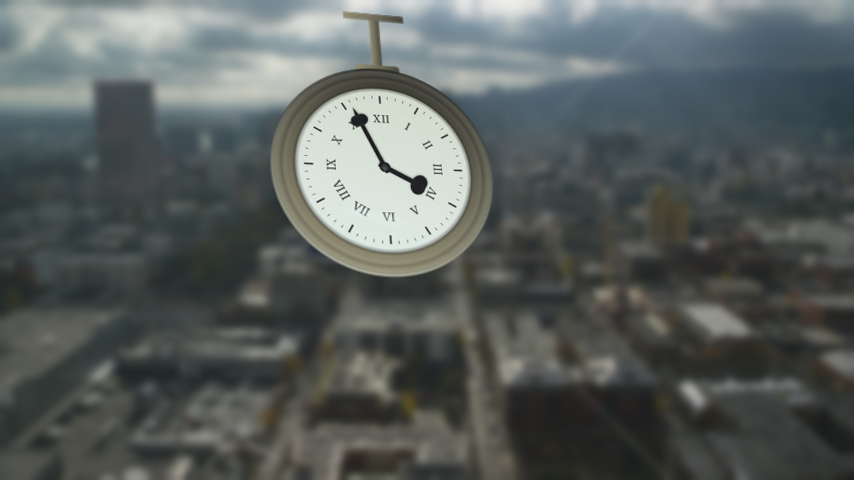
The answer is 3:56
